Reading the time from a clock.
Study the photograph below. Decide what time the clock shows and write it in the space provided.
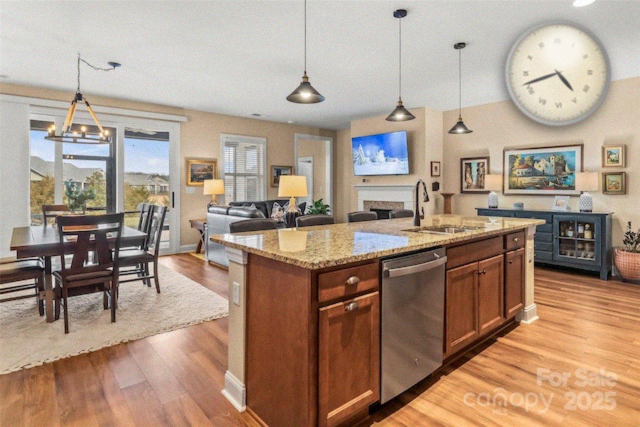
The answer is 4:42
